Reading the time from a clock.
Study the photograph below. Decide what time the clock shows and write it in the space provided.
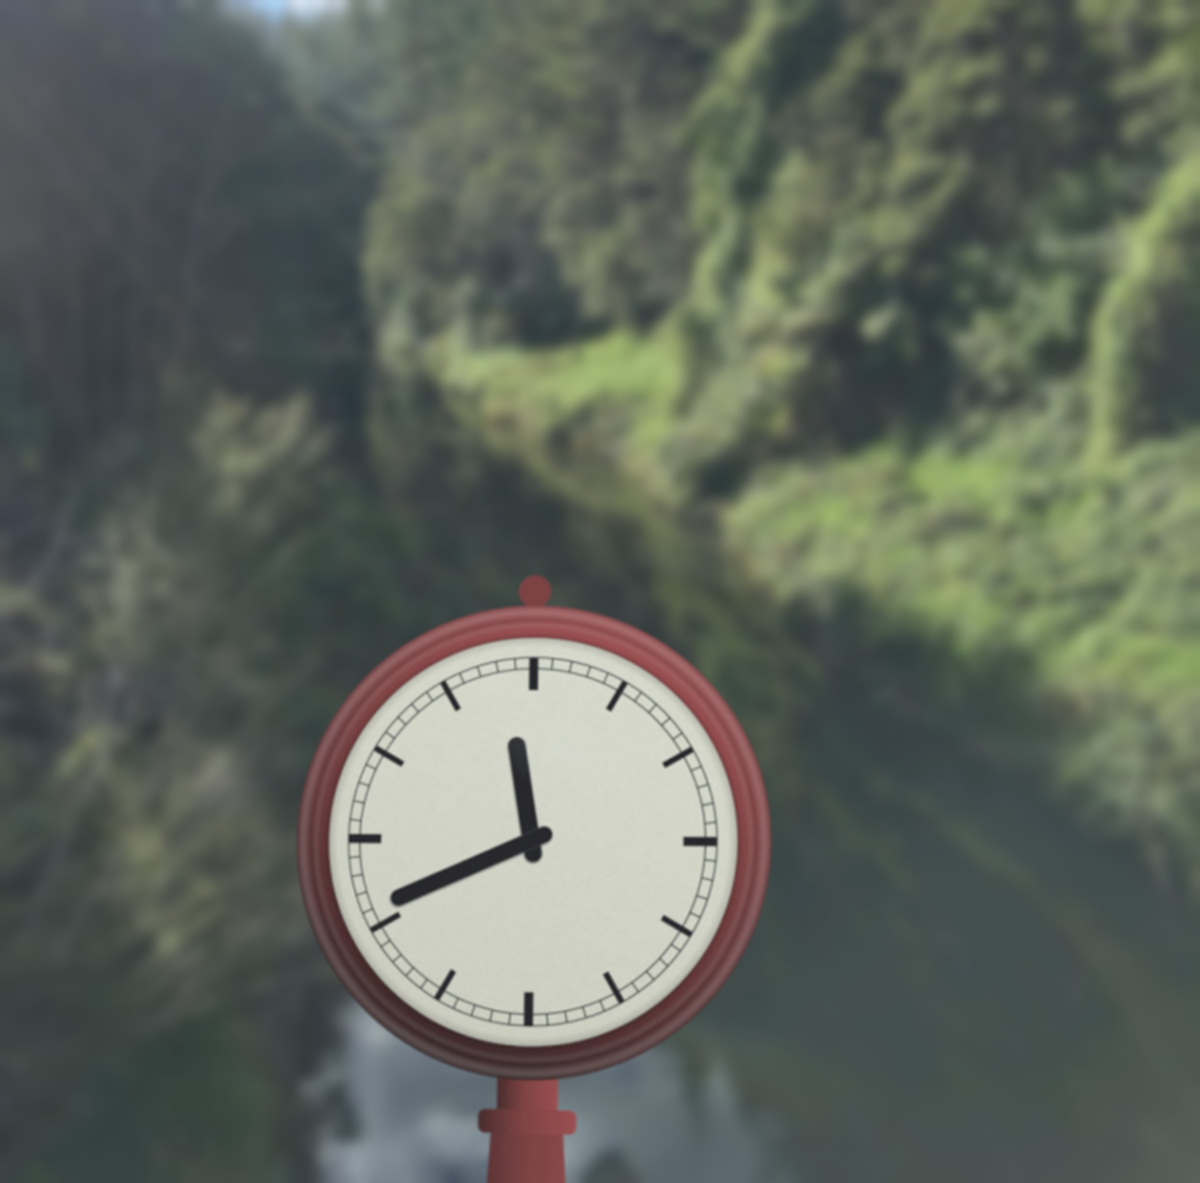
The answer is 11:41
